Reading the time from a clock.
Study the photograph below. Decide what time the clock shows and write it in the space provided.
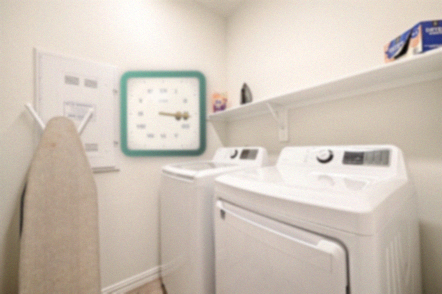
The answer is 3:16
